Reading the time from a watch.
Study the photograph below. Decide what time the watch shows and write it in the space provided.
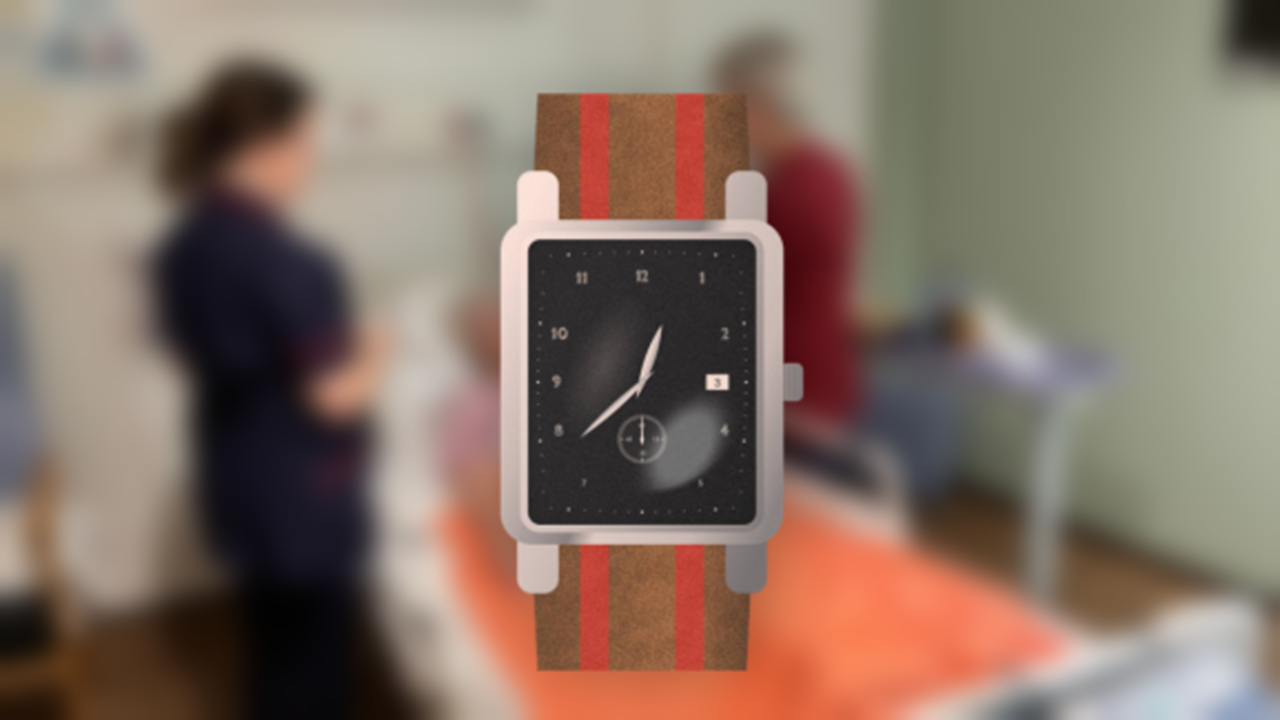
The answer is 12:38
